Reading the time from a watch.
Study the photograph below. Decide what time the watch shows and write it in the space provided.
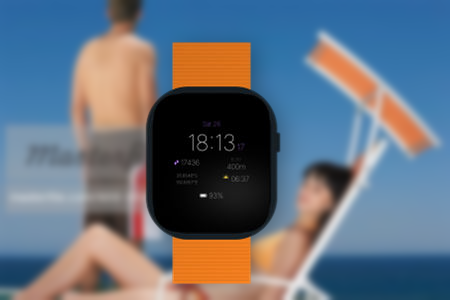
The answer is 18:13:17
